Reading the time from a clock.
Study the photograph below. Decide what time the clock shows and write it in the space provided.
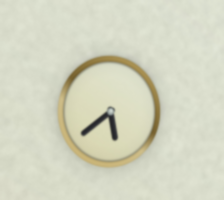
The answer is 5:39
